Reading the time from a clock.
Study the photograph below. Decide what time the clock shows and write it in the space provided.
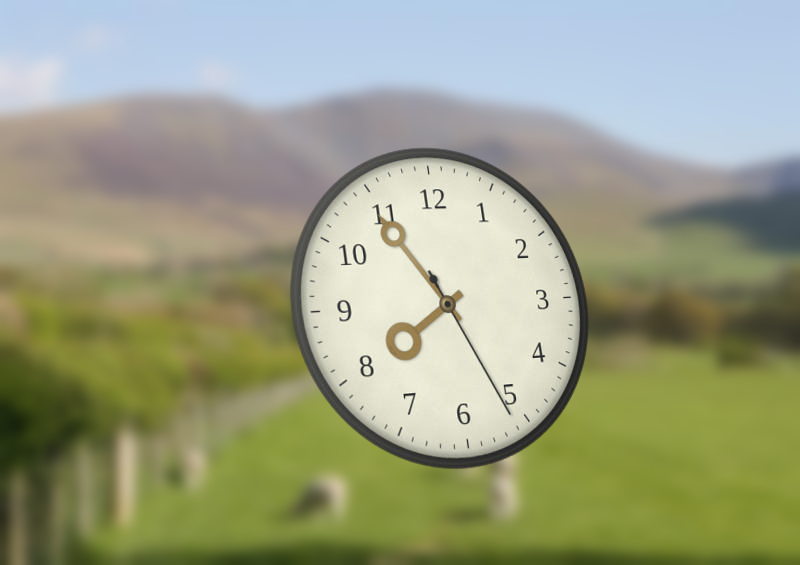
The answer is 7:54:26
